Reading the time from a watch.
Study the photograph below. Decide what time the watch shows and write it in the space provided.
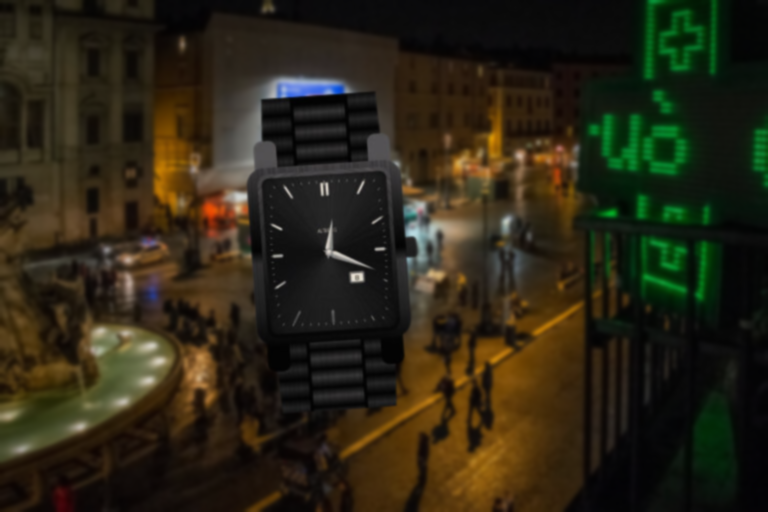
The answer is 12:19
